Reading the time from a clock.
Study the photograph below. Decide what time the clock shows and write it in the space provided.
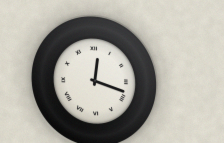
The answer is 12:18
